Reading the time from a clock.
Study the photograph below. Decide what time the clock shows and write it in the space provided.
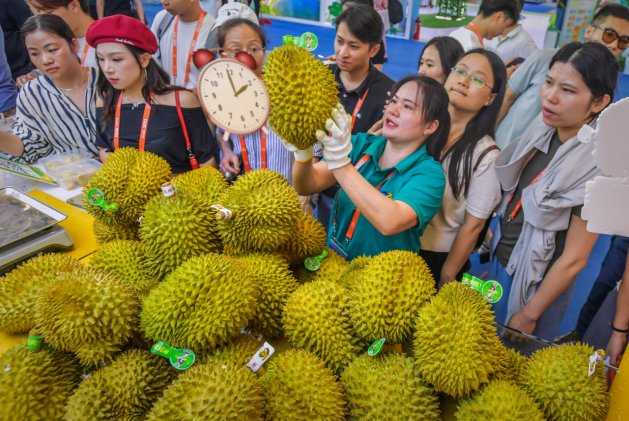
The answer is 1:59
